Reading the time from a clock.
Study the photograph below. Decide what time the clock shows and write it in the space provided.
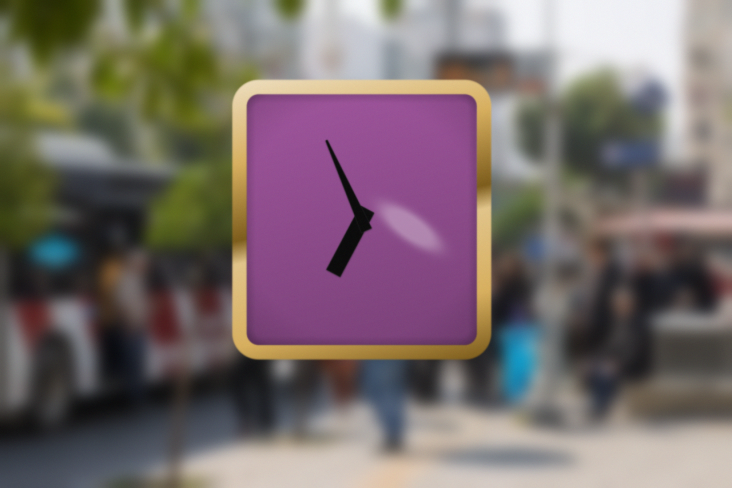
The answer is 6:56
